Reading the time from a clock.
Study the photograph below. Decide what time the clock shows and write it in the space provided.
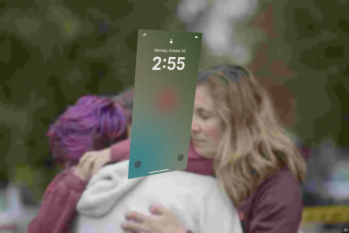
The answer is 2:55
